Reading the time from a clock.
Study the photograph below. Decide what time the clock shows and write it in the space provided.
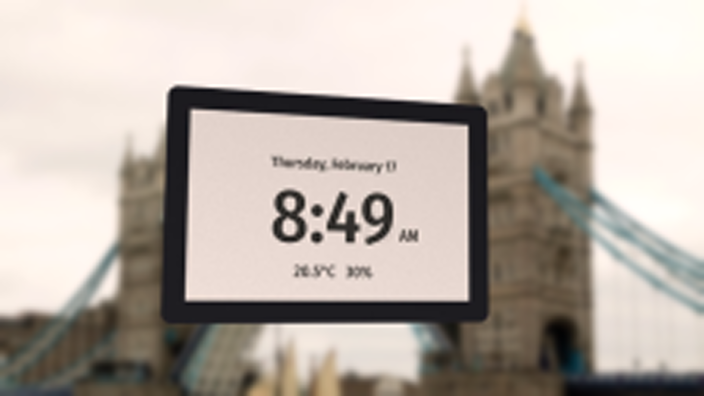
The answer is 8:49
